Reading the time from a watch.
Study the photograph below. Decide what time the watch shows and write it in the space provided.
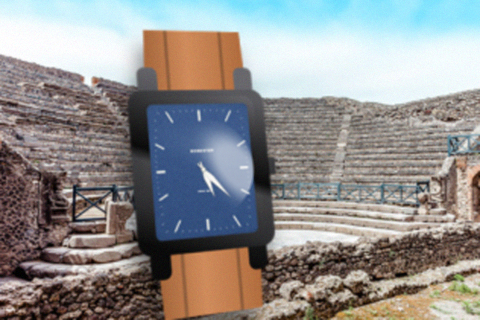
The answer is 5:23
